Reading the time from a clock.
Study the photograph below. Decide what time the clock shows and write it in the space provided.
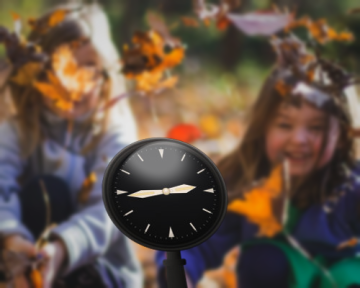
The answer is 2:44
